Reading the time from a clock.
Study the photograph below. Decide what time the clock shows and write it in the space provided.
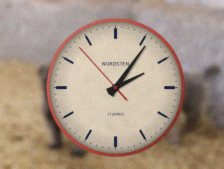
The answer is 2:05:53
